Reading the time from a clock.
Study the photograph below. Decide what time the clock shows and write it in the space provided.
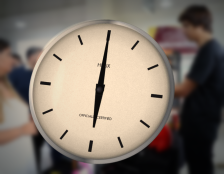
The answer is 6:00
